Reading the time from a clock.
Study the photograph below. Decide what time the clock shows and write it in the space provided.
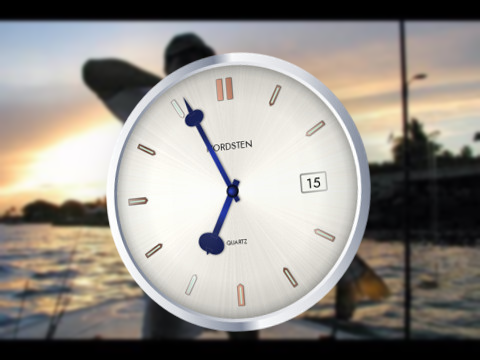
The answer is 6:56
